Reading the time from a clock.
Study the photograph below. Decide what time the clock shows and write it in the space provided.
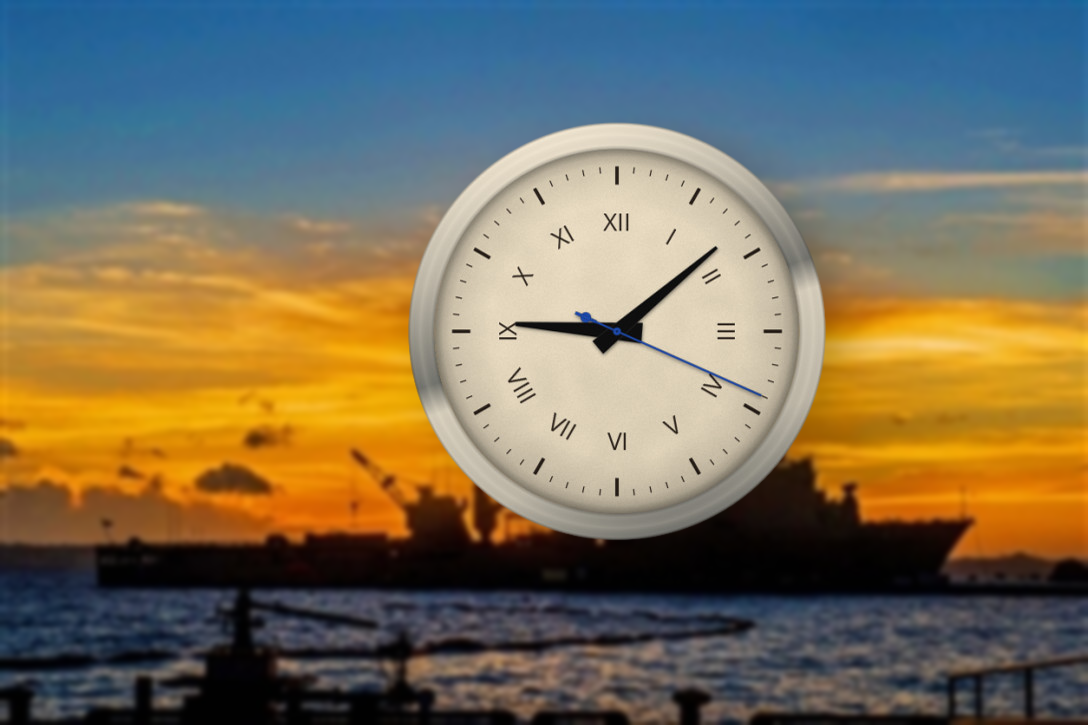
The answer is 9:08:19
